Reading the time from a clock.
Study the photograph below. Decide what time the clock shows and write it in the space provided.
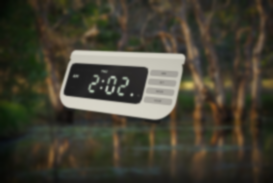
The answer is 2:02
